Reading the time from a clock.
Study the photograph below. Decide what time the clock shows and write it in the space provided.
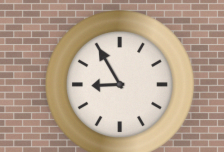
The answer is 8:55
